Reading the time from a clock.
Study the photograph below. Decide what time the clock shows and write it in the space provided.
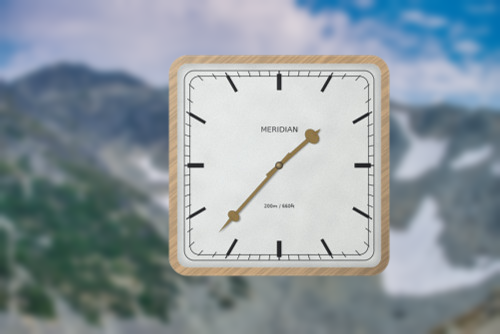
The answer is 1:37
